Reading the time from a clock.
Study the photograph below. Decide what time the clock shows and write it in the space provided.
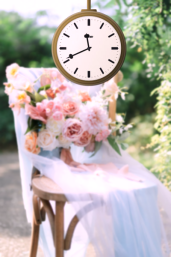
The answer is 11:41
